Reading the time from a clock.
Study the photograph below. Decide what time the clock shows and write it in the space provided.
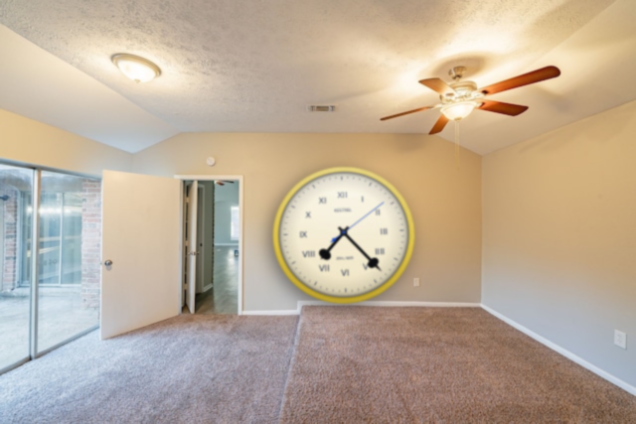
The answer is 7:23:09
